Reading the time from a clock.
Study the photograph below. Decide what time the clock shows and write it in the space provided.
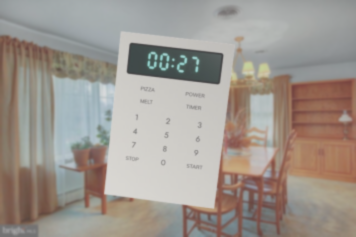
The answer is 0:27
